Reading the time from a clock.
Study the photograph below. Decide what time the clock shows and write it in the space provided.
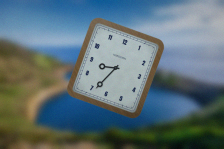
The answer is 8:34
